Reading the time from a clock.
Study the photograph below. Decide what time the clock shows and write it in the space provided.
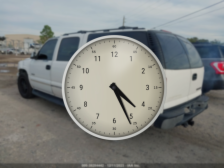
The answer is 4:26
